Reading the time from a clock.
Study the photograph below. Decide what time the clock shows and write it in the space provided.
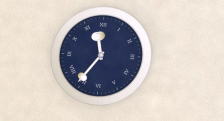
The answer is 11:36
